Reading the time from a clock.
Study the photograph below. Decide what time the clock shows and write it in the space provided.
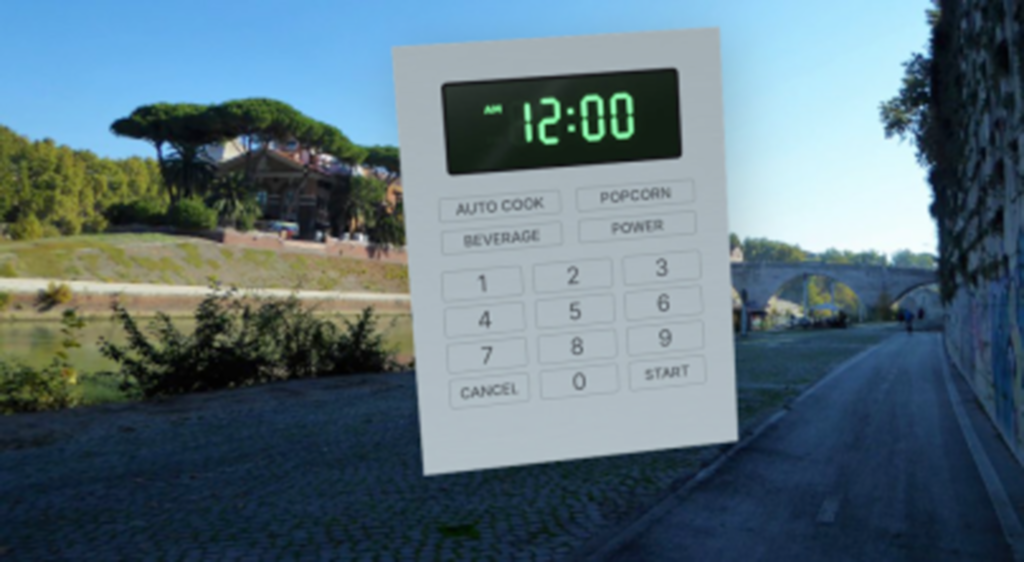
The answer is 12:00
